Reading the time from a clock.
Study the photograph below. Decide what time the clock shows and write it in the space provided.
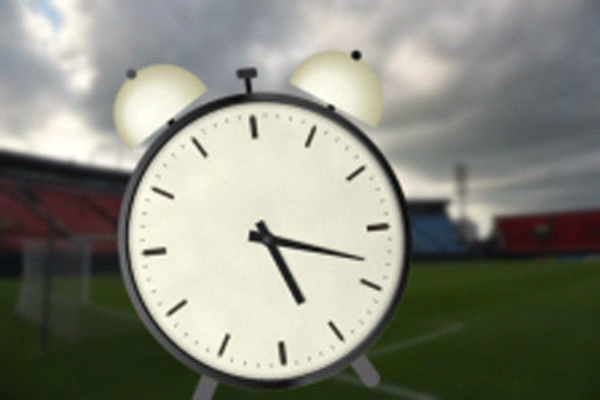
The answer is 5:18
